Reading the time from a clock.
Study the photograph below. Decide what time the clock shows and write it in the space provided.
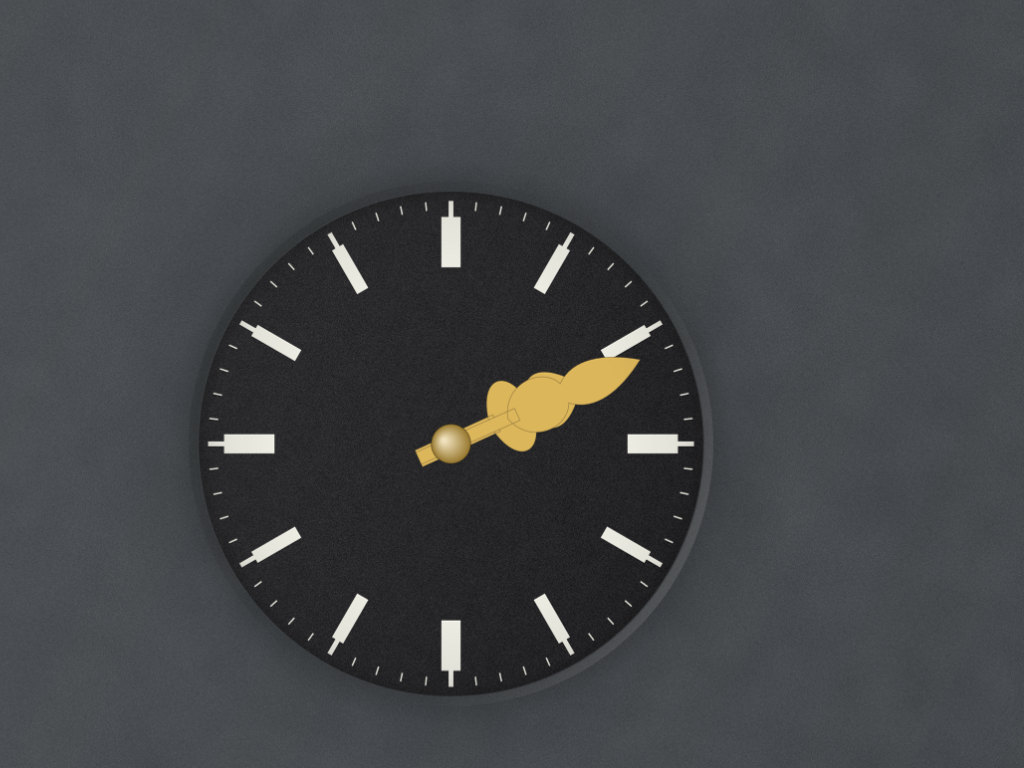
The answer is 2:11
